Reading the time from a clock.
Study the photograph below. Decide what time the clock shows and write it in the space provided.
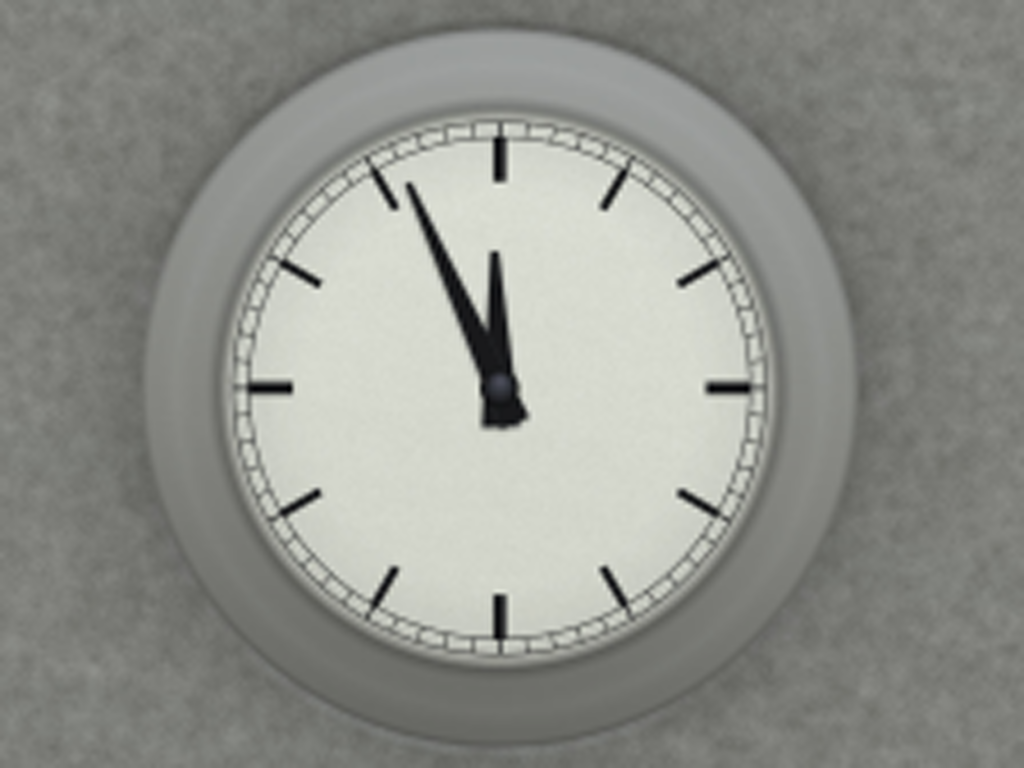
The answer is 11:56
